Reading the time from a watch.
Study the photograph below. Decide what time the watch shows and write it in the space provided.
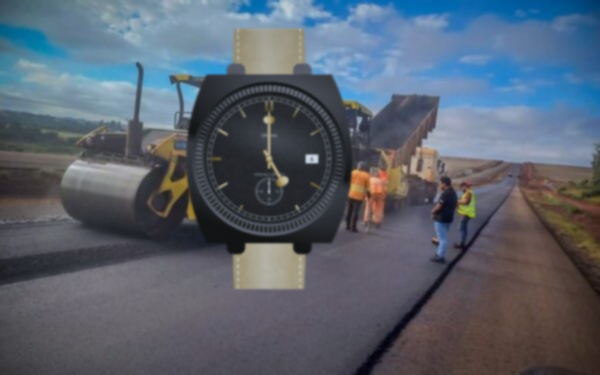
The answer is 5:00
